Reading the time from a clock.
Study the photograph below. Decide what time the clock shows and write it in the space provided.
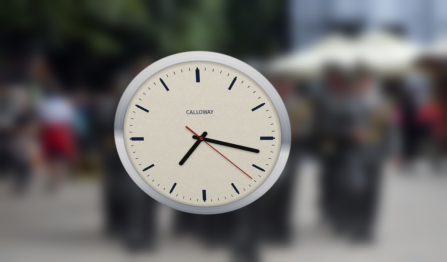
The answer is 7:17:22
